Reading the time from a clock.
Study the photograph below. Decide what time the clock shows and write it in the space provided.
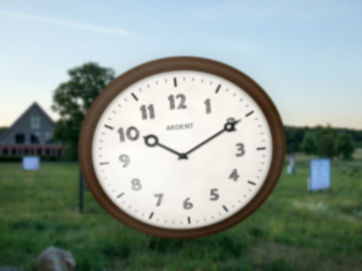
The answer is 10:10
